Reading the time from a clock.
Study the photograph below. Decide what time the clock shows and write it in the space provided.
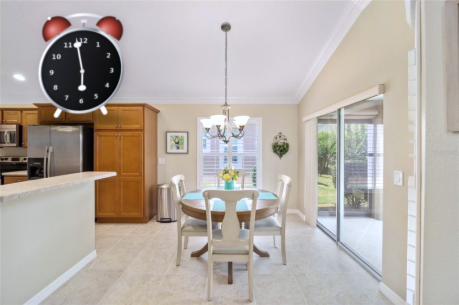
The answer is 5:58
